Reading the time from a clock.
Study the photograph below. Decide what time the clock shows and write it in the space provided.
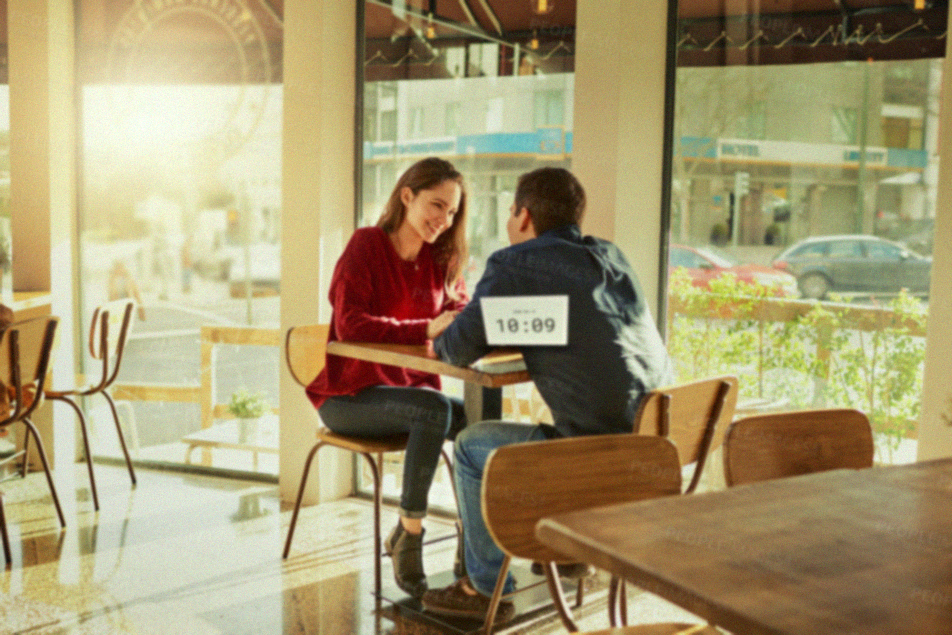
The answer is 10:09
